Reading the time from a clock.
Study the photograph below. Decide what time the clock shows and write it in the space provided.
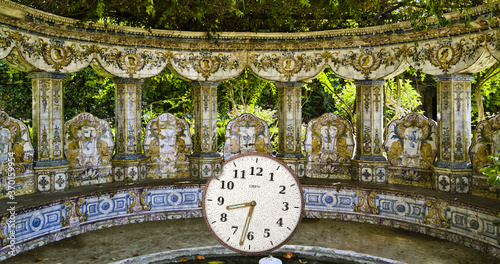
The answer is 8:32
